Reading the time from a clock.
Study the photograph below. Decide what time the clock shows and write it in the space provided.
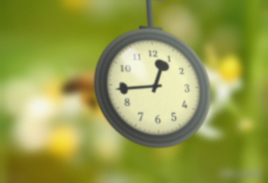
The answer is 12:44
